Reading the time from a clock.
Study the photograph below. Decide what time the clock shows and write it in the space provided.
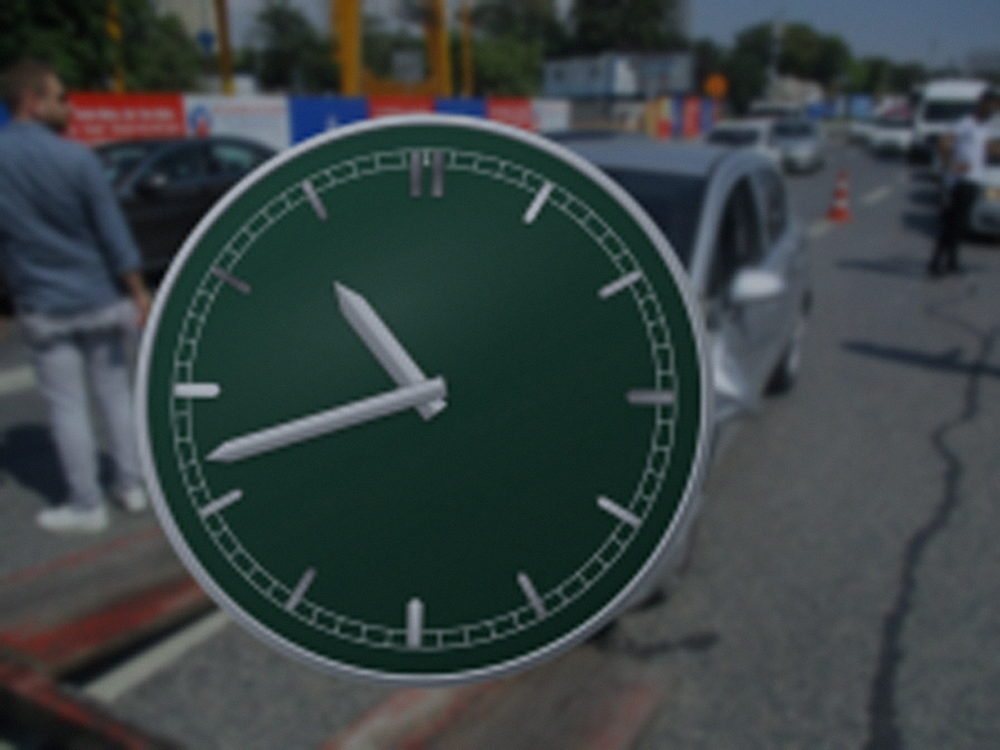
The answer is 10:42
